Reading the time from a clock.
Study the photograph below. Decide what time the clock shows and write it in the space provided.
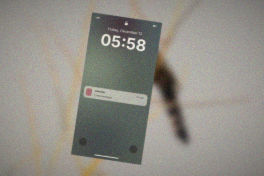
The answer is 5:58
